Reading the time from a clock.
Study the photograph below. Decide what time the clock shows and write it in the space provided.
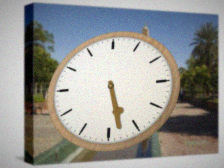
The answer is 5:28
